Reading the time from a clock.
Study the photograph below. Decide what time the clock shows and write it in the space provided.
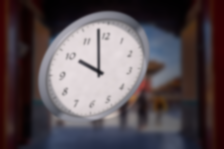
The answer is 9:58
